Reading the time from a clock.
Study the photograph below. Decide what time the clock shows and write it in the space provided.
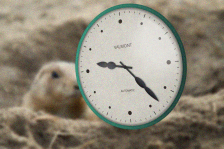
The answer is 9:23
